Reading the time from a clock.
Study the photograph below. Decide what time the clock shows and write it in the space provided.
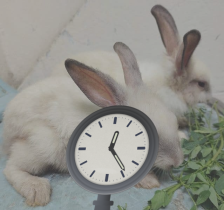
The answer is 12:24
